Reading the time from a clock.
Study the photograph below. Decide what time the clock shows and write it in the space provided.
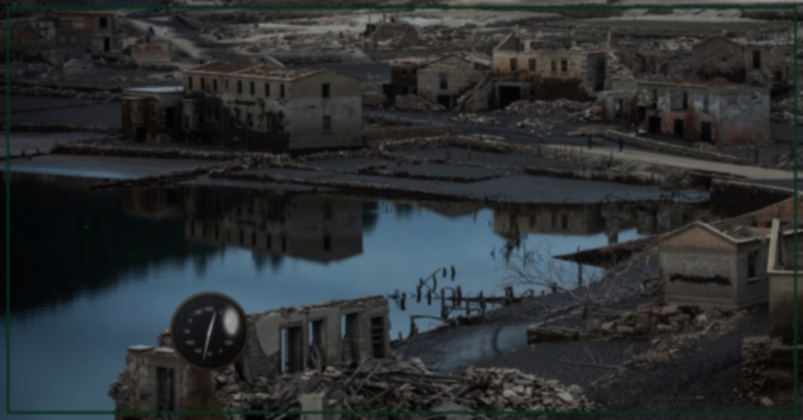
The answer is 12:32
